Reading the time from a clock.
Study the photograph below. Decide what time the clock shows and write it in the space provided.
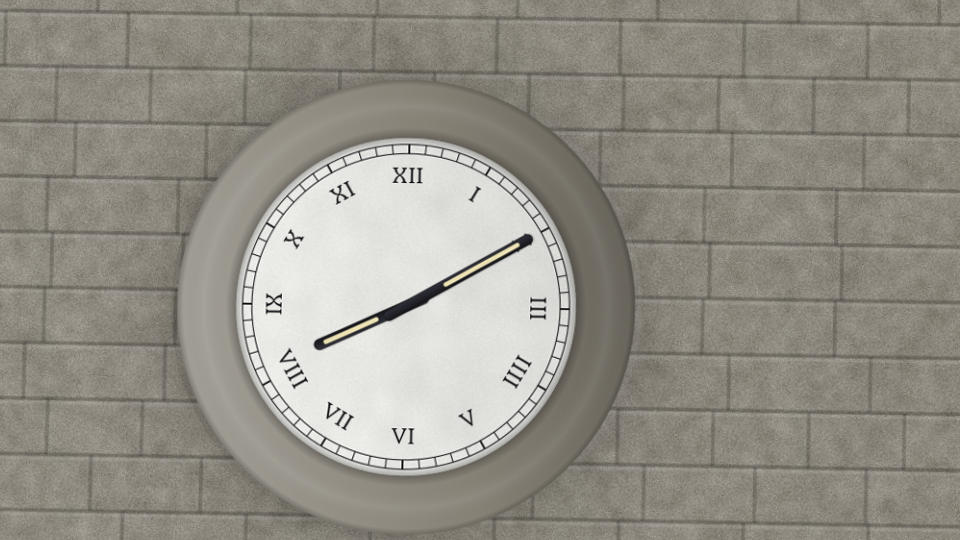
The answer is 8:10
